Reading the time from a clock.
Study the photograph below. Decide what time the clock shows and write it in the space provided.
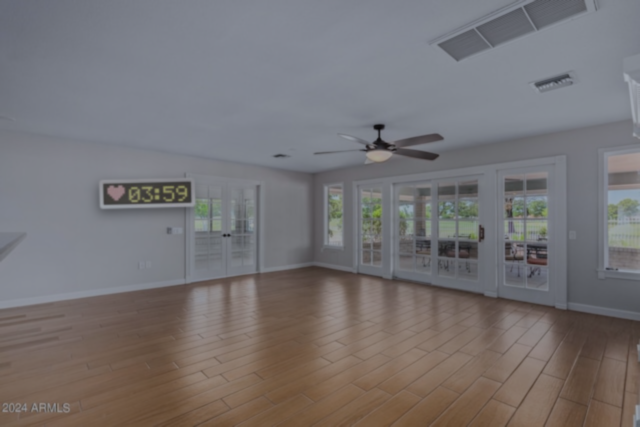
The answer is 3:59
